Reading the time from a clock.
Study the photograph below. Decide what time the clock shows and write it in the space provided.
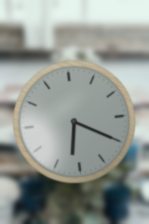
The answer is 6:20
